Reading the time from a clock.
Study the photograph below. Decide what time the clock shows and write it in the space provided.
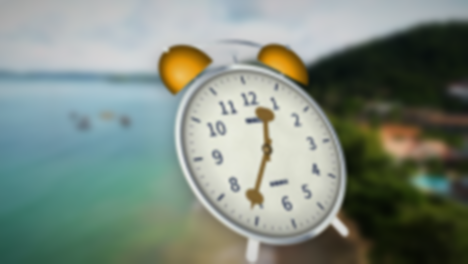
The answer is 12:36
